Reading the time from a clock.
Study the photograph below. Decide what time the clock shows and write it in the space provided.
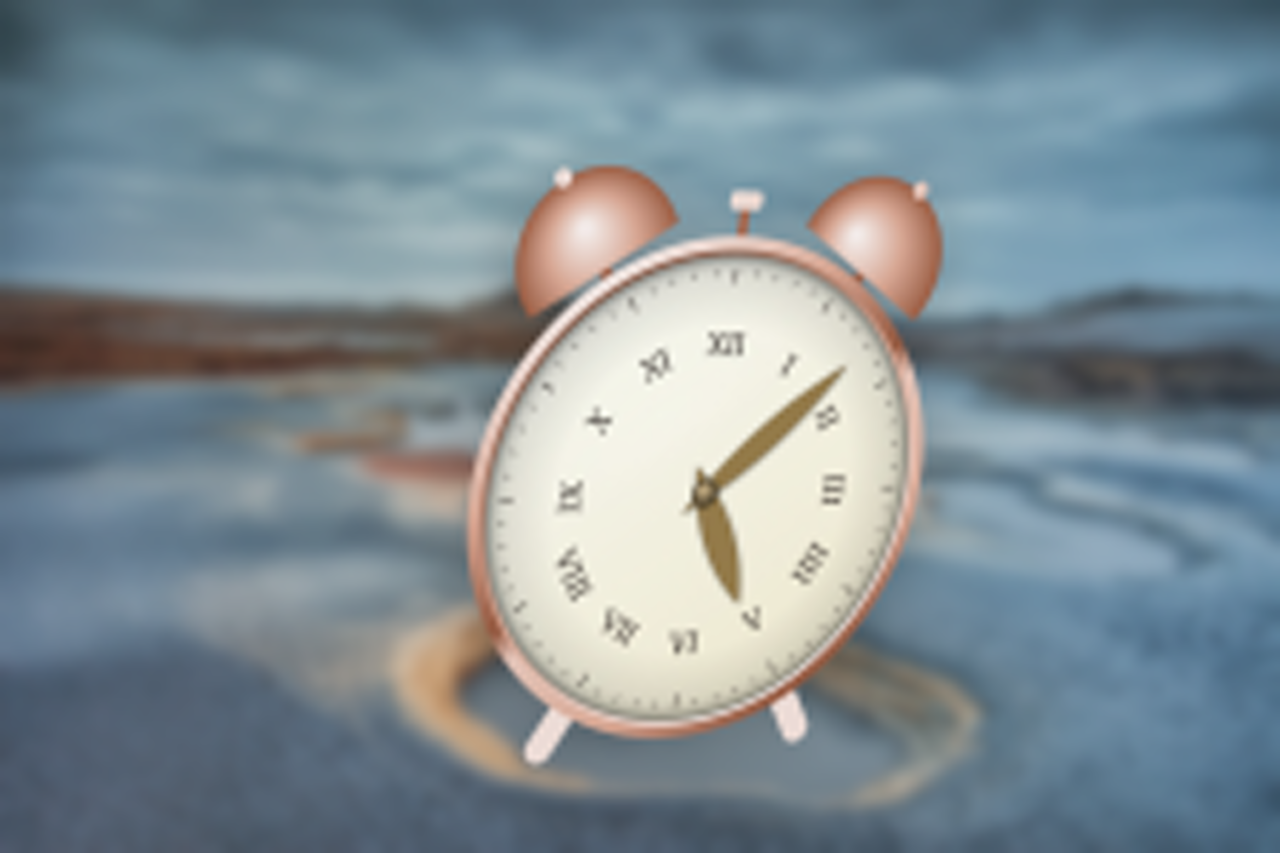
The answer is 5:08
